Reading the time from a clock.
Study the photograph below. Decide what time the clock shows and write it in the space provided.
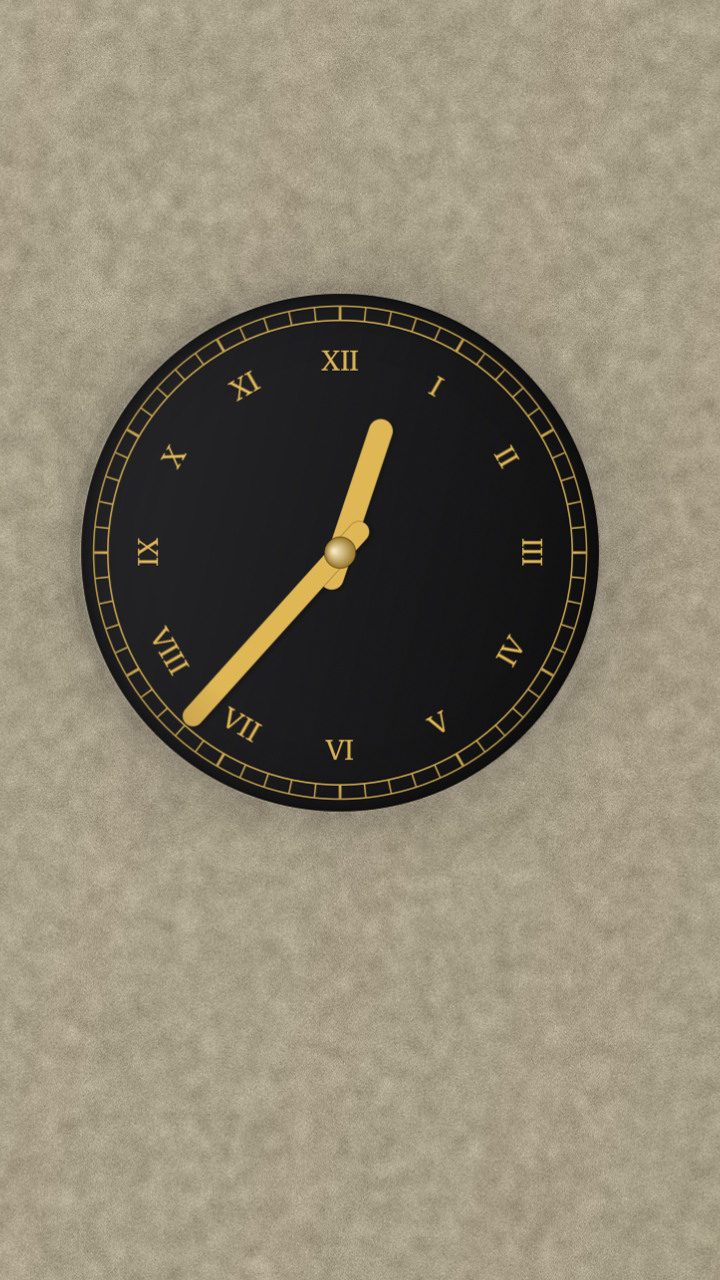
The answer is 12:37
